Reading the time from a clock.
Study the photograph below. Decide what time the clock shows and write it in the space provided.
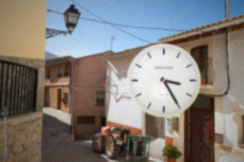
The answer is 3:25
